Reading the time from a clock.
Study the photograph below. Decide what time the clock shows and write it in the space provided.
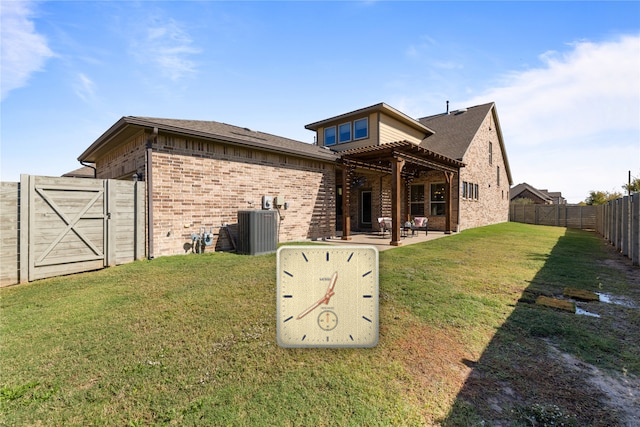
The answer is 12:39
